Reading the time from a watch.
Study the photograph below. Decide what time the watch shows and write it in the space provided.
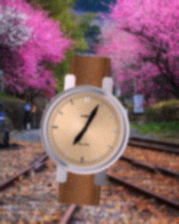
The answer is 7:04
